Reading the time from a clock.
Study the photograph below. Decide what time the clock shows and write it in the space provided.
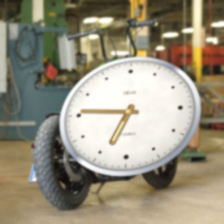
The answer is 6:46
